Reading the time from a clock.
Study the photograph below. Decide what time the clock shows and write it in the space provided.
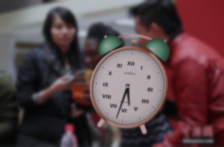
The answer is 5:32
